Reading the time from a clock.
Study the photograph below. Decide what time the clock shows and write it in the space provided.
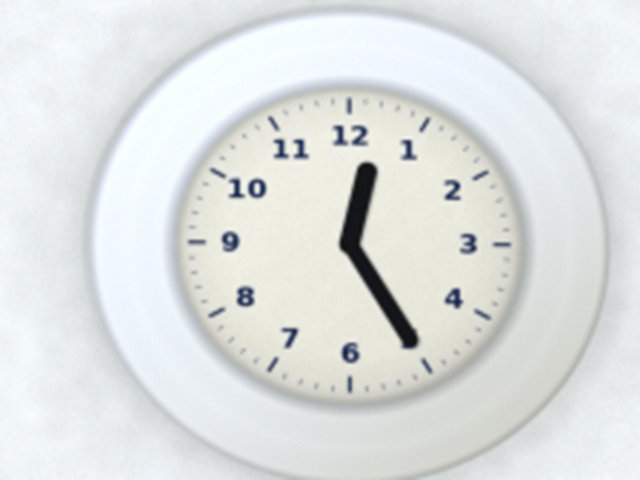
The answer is 12:25
